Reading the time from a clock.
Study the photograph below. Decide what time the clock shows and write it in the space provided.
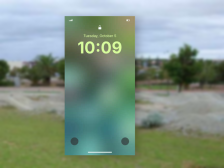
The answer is 10:09
